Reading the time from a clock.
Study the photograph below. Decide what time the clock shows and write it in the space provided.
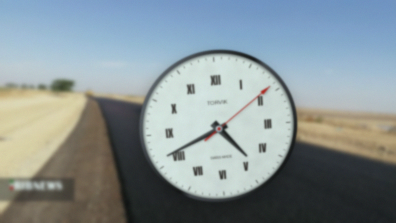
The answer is 4:41:09
